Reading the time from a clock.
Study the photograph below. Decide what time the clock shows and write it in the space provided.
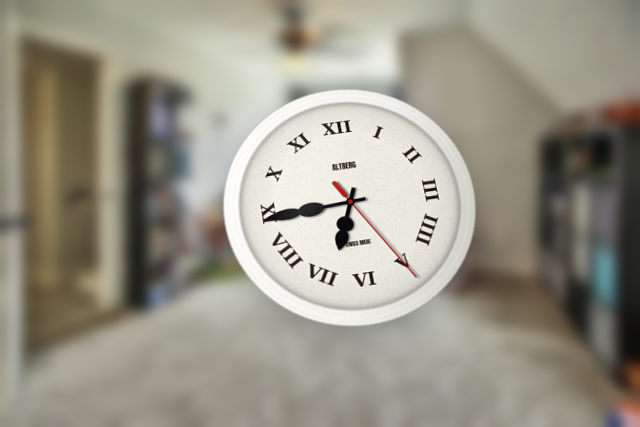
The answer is 6:44:25
